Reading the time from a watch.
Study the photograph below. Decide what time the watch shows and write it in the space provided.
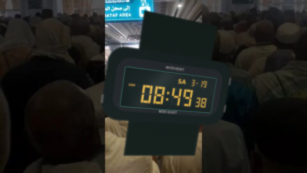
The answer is 8:49:38
